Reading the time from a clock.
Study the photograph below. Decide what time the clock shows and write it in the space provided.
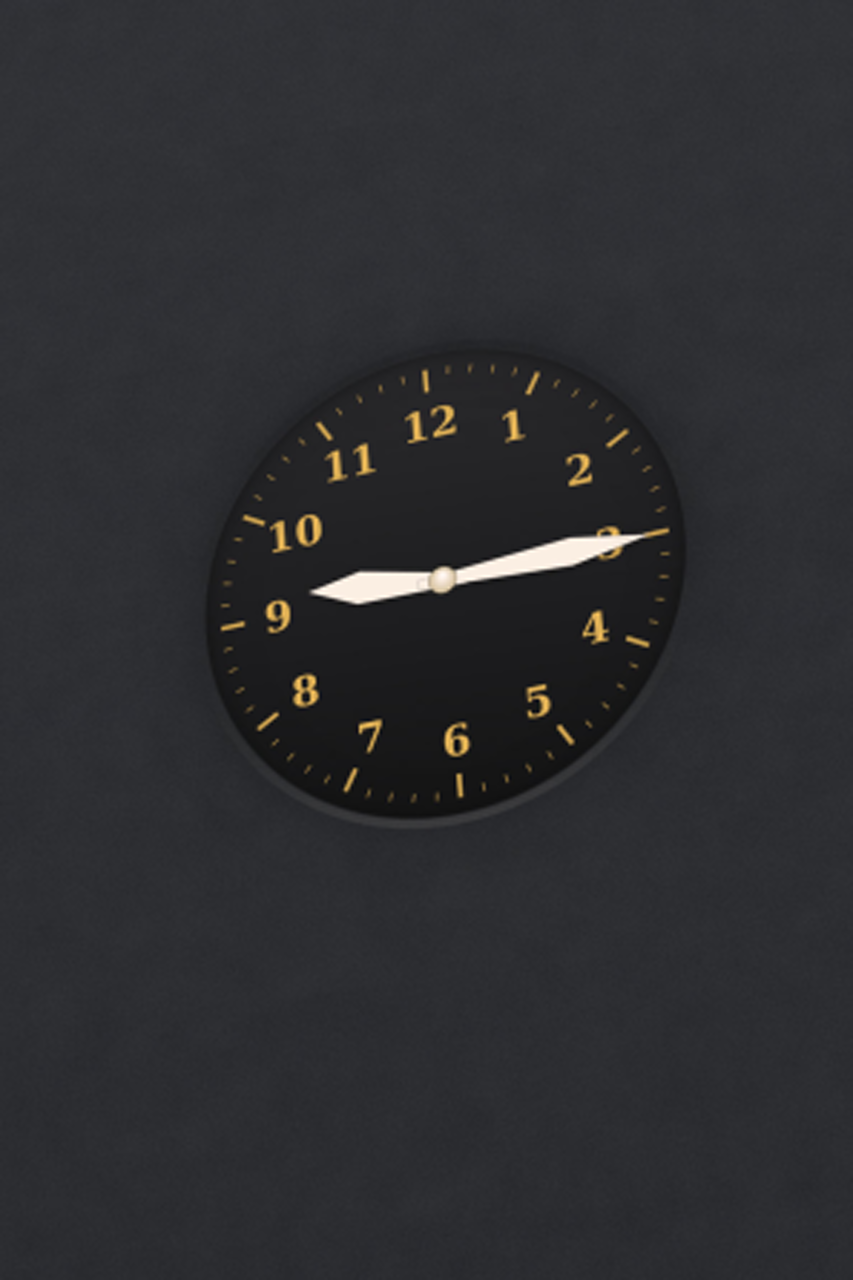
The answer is 9:15
